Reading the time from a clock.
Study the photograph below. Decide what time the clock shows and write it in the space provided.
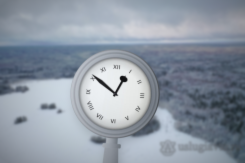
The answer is 12:51
